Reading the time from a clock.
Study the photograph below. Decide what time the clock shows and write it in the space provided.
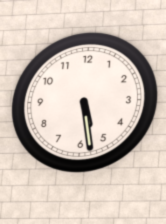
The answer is 5:28
